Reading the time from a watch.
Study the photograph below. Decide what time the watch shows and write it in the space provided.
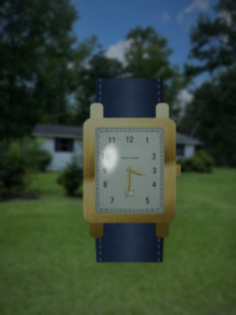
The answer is 3:31
